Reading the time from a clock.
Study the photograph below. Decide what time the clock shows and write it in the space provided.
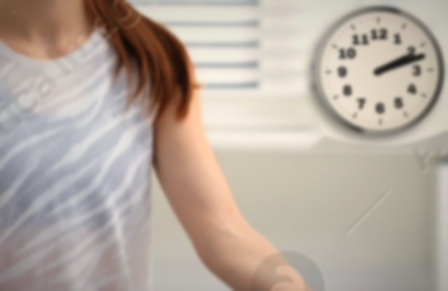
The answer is 2:12
